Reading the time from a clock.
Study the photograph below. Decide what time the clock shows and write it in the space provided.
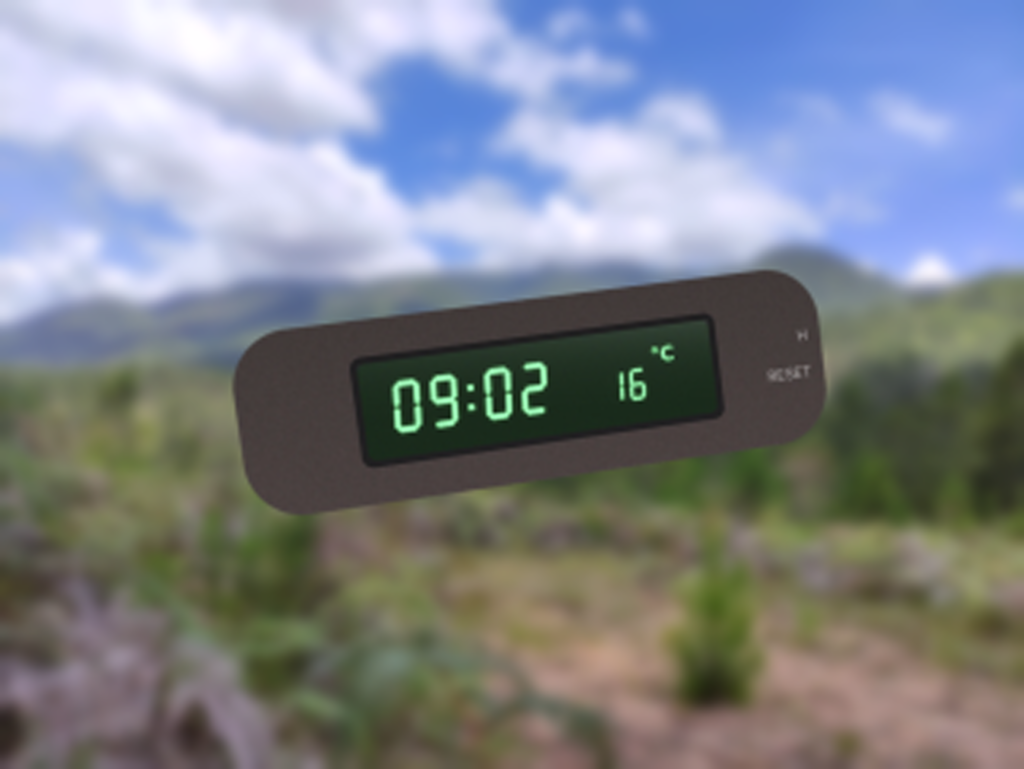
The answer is 9:02
